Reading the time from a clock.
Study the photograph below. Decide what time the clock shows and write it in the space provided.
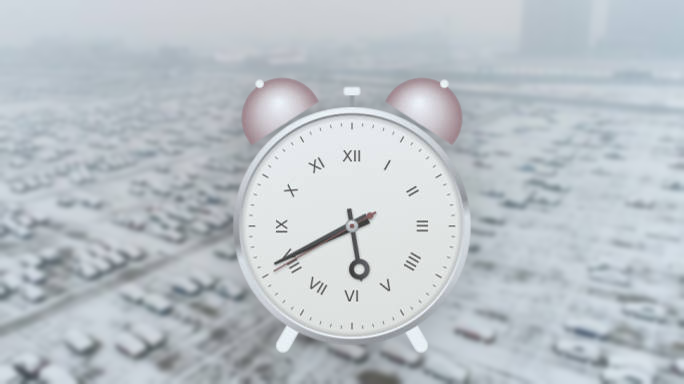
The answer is 5:40:40
